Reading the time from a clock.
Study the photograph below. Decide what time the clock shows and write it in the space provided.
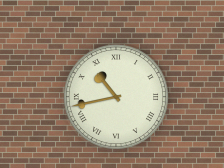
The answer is 10:43
